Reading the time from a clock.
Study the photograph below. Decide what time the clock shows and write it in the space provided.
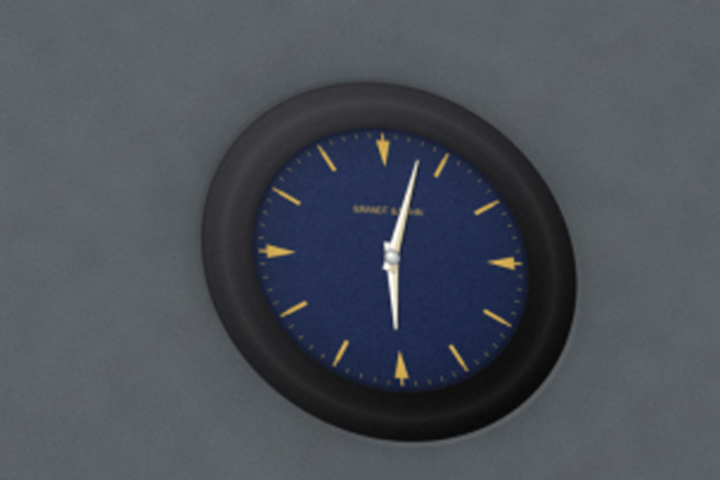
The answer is 6:03
